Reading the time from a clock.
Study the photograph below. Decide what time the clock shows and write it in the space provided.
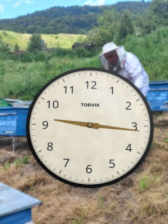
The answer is 9:16
